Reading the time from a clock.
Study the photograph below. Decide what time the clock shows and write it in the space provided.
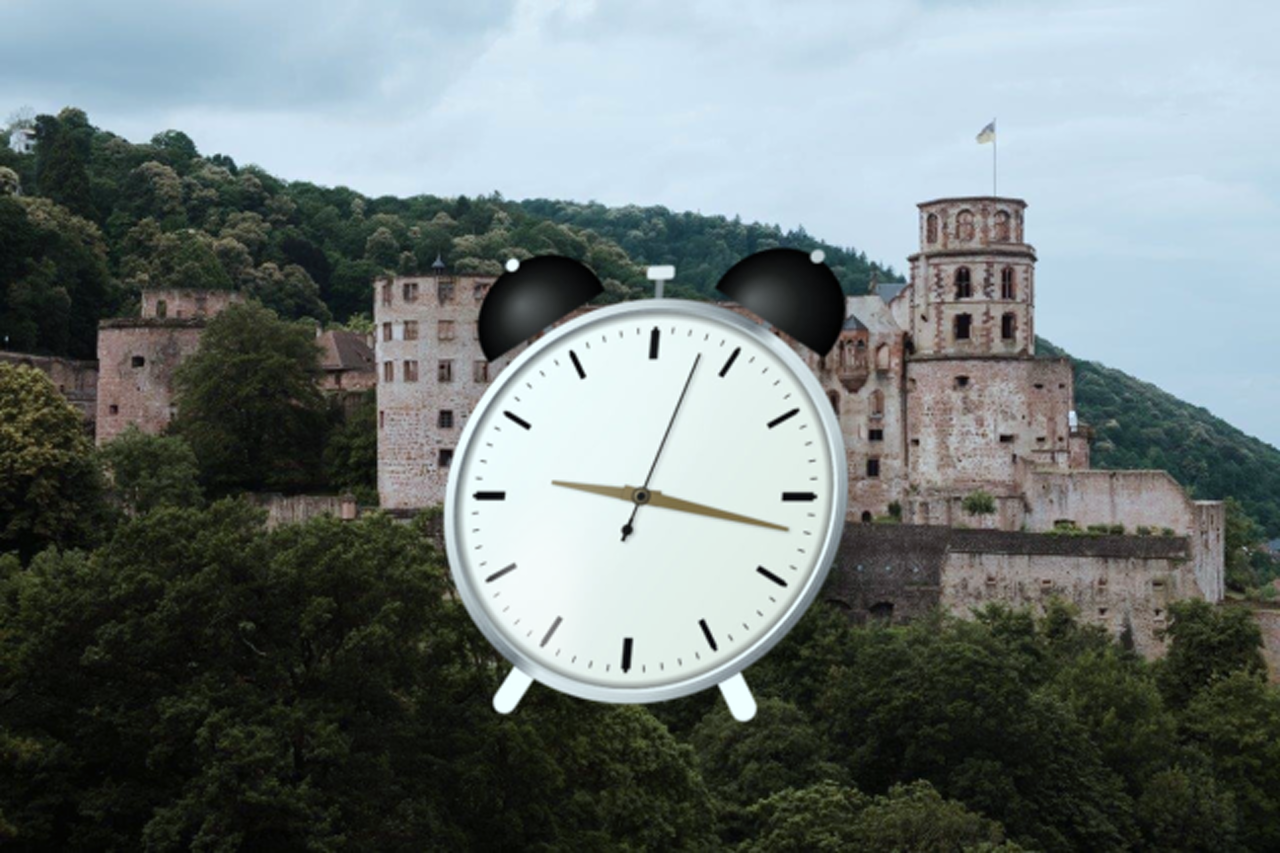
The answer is 9:17:03
